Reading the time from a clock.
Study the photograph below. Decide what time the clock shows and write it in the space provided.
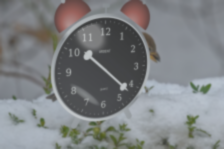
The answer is 10:22
